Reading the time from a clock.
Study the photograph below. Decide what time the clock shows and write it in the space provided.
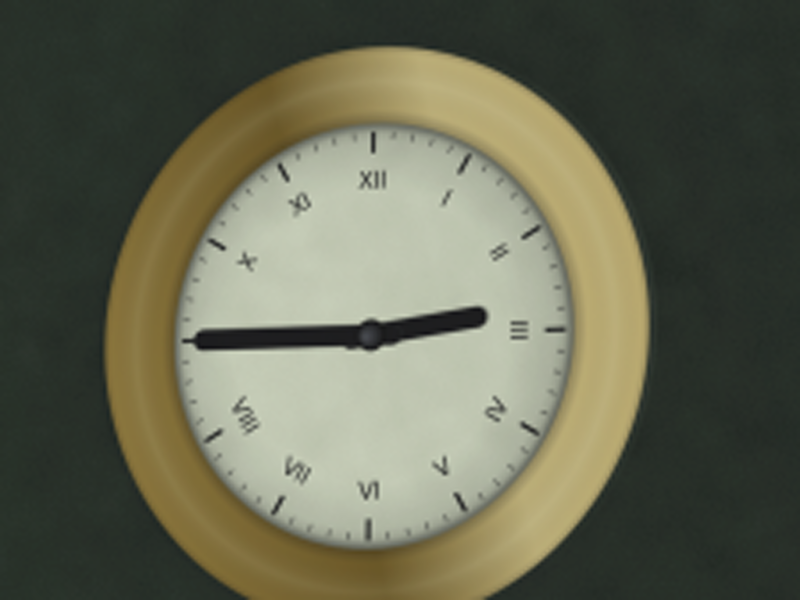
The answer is 2:45
